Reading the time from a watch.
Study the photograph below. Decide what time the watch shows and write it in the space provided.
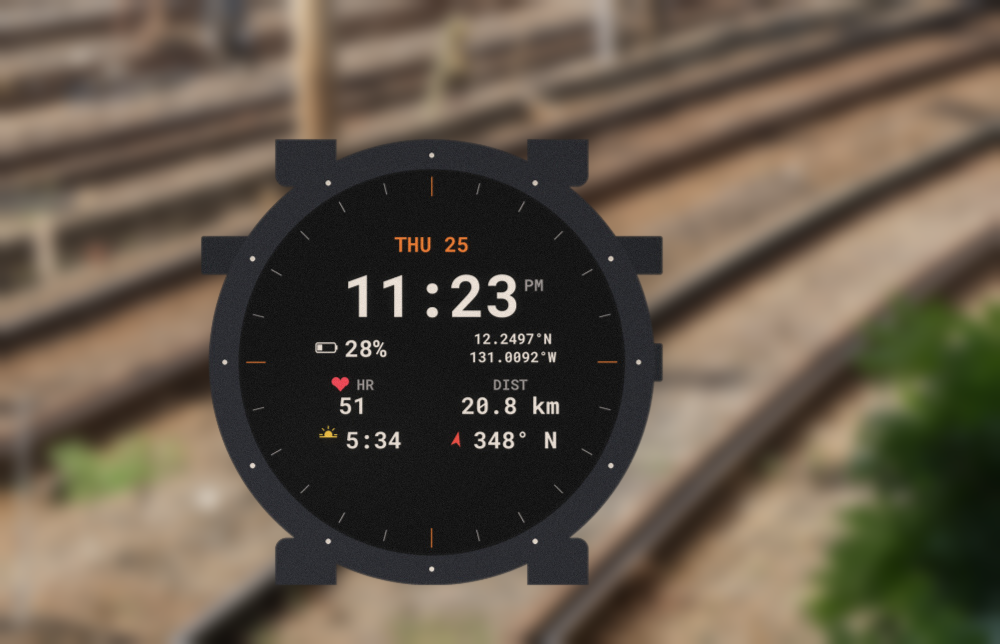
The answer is 11:23
